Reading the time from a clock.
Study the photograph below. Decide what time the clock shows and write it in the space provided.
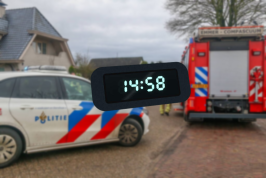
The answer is 14:58
